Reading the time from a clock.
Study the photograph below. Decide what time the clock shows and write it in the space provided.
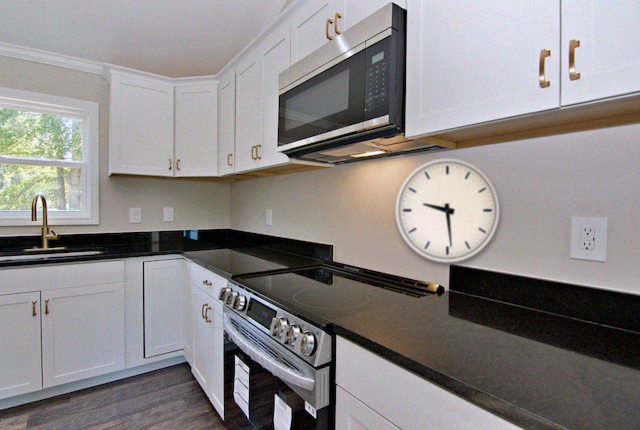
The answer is 9:29
